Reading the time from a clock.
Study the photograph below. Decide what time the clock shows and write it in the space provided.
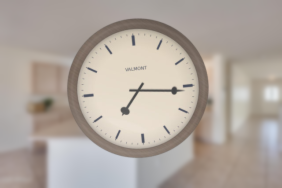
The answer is 7:16
